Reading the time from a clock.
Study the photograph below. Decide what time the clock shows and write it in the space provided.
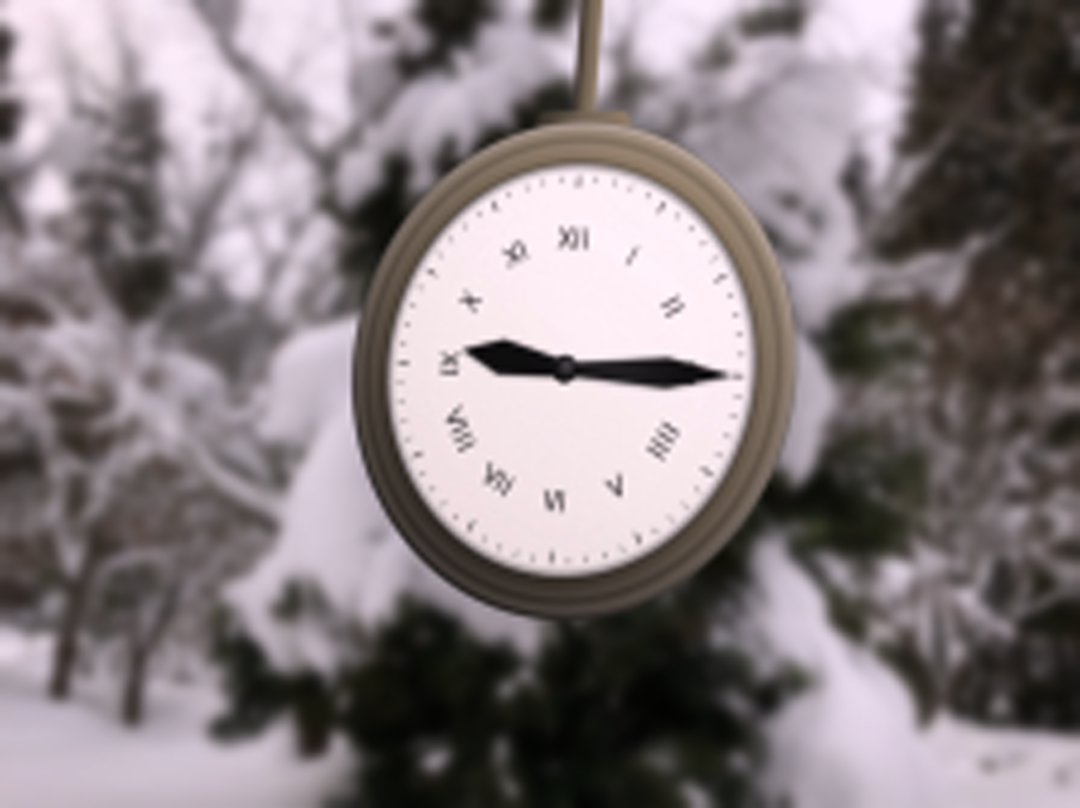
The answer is 9:15
